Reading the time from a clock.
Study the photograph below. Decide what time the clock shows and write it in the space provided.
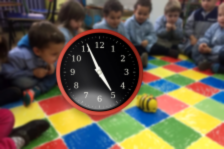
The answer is 4:56
